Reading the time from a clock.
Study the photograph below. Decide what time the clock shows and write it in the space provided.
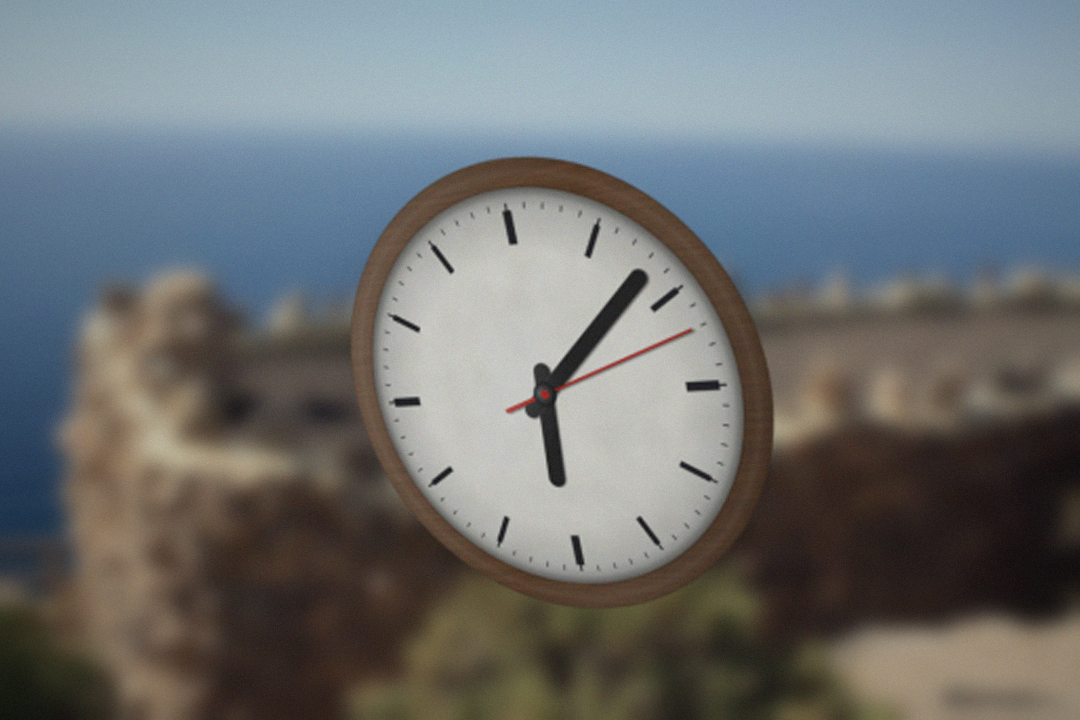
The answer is 6:08:12
